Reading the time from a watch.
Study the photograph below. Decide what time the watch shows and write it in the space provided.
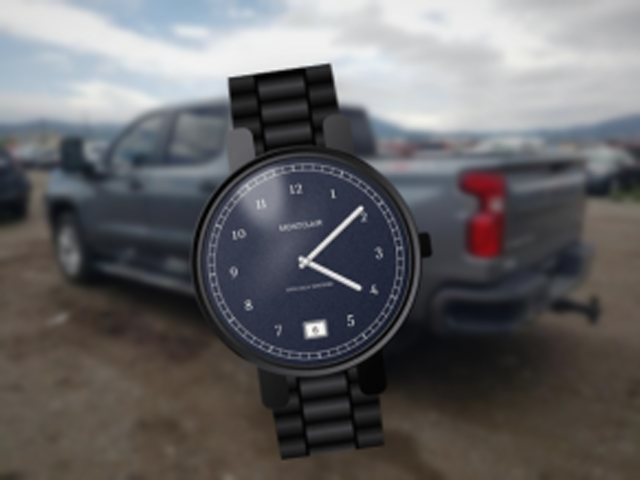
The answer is 4:09
